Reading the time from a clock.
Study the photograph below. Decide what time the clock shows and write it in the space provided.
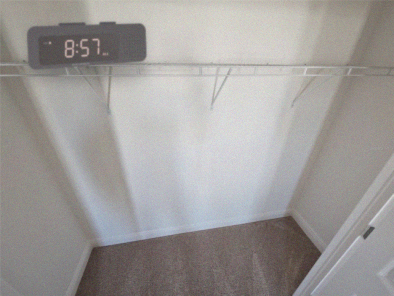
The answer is 8:57
